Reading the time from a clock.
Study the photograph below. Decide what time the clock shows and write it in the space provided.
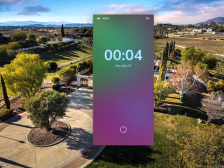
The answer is 0:04
